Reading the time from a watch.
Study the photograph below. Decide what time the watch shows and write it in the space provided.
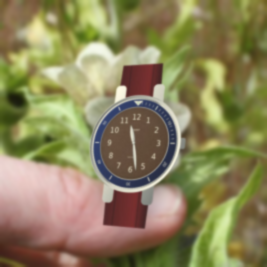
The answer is 11:28
